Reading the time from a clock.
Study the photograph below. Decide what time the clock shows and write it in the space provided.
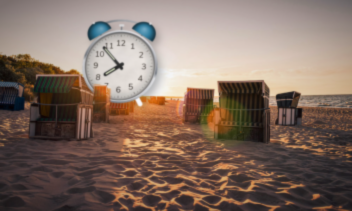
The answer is 7:53
